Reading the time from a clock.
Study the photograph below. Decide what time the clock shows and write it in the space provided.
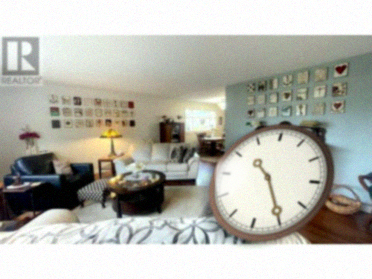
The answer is 10:25
